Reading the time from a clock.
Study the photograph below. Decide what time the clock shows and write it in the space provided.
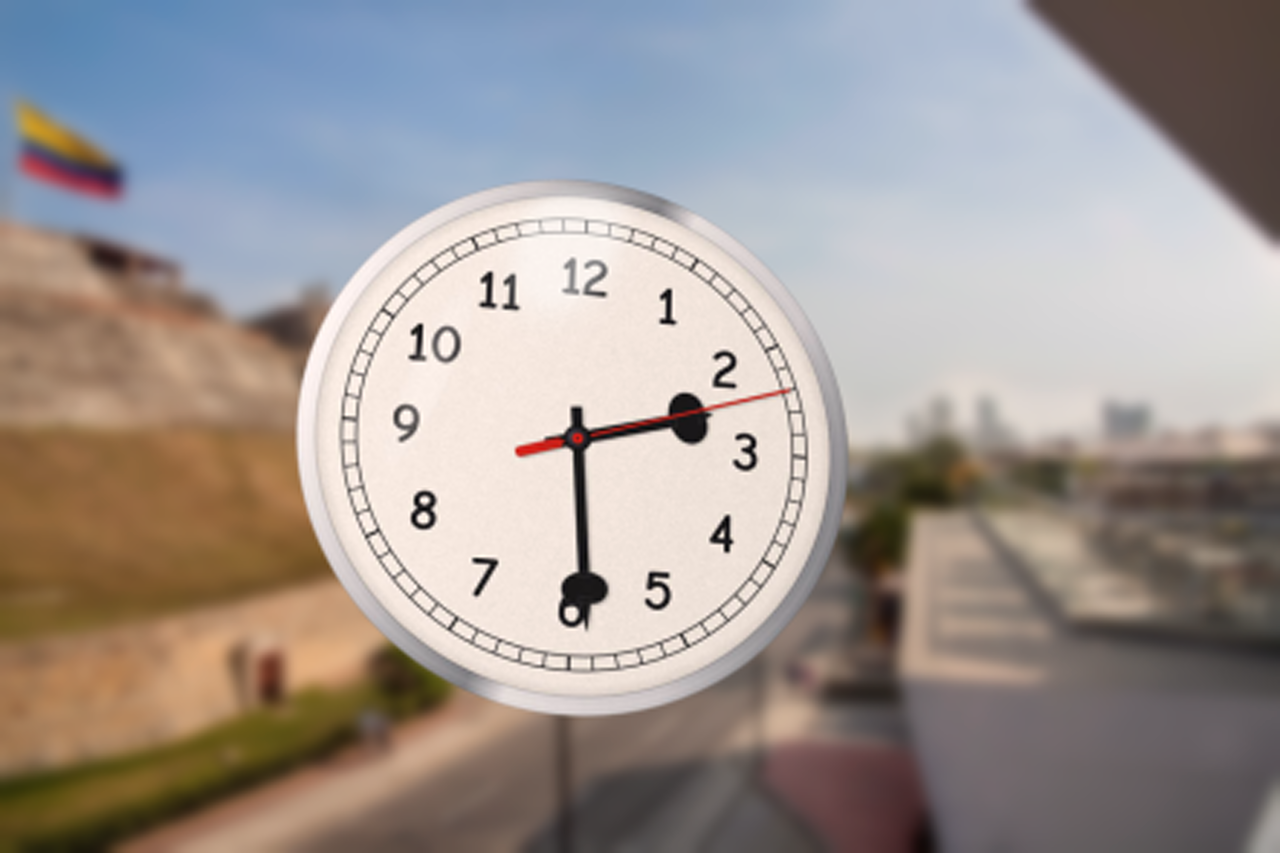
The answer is 2:29:12
